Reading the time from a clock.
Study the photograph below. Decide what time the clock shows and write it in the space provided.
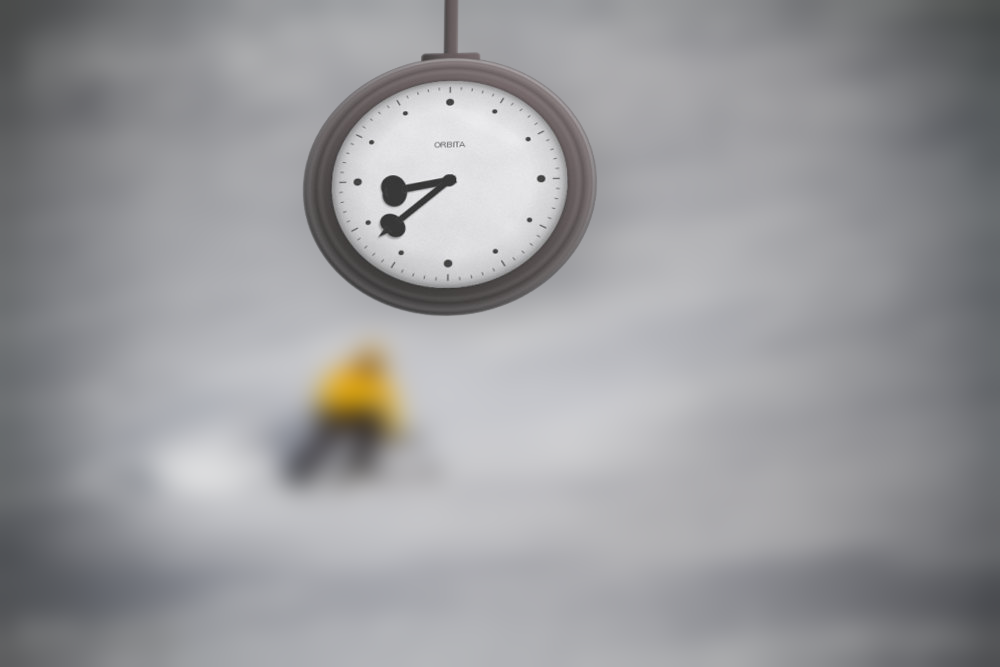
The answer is 8:38
